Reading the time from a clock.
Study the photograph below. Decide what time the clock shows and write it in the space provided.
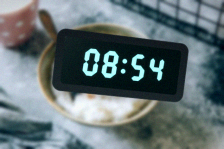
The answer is 8:54
